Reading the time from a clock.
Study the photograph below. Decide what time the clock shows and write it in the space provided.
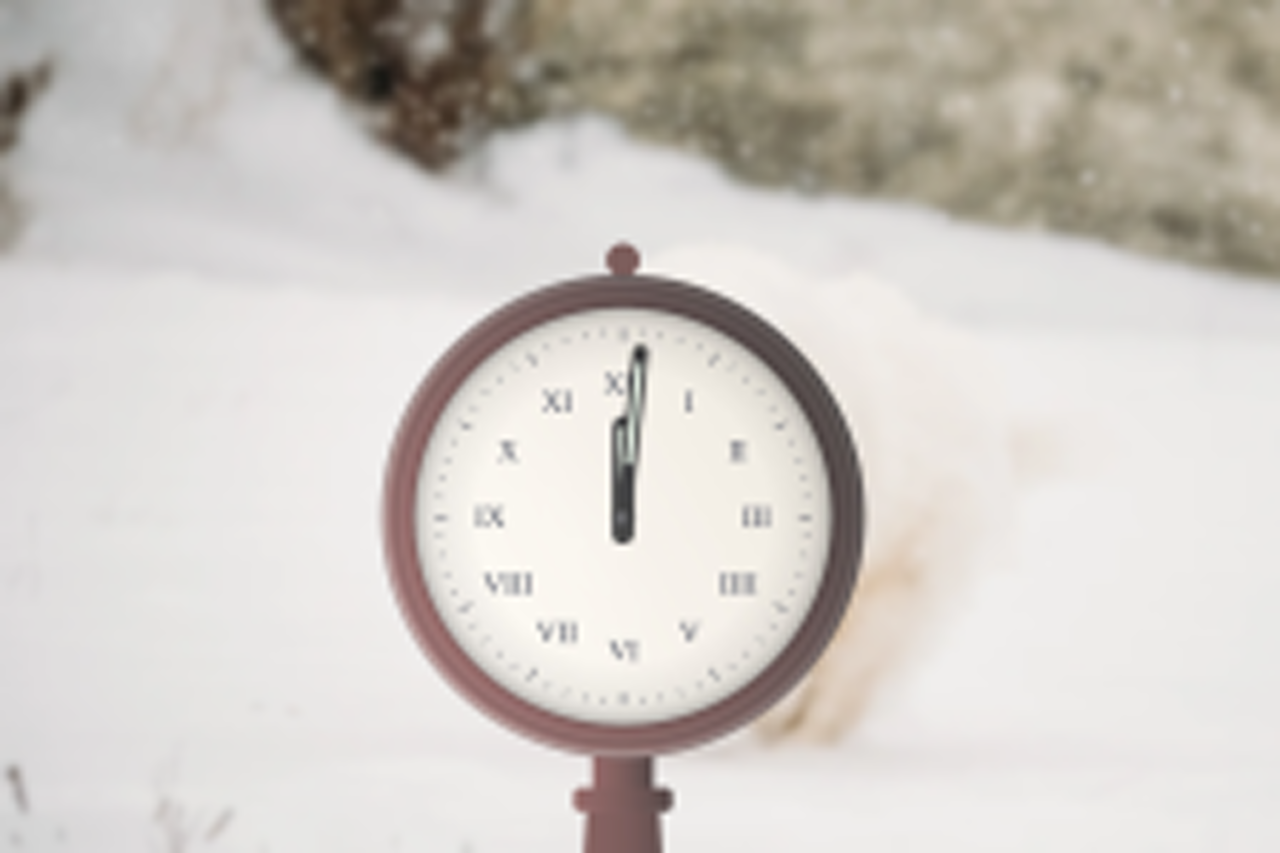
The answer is 12:01
